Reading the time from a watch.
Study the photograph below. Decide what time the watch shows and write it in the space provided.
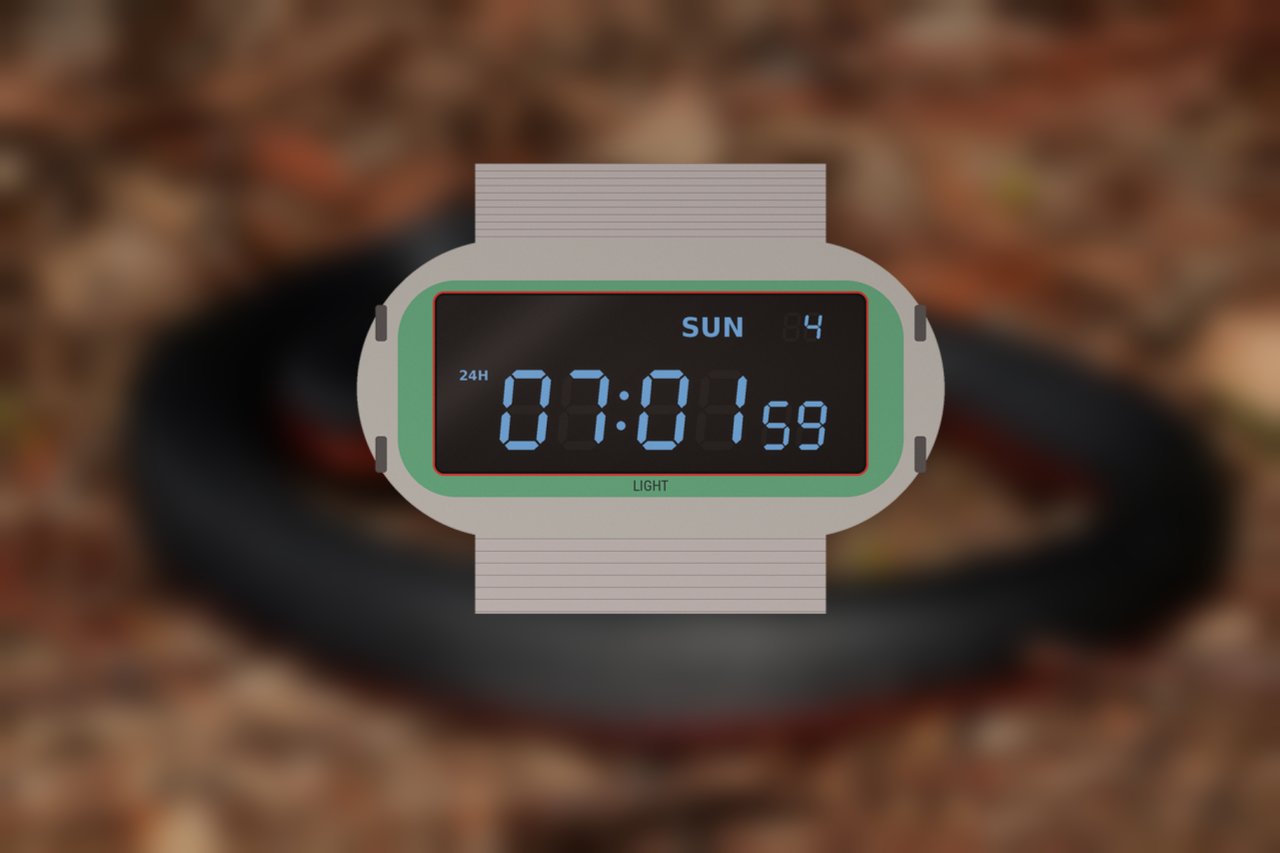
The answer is 7:01:59
